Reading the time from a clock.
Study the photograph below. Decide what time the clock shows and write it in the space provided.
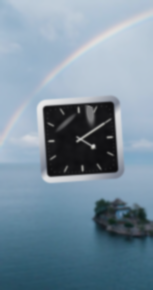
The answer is 4:10
